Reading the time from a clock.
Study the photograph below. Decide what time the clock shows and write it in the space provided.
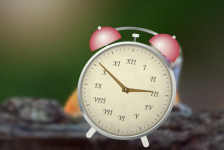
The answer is 2:51
